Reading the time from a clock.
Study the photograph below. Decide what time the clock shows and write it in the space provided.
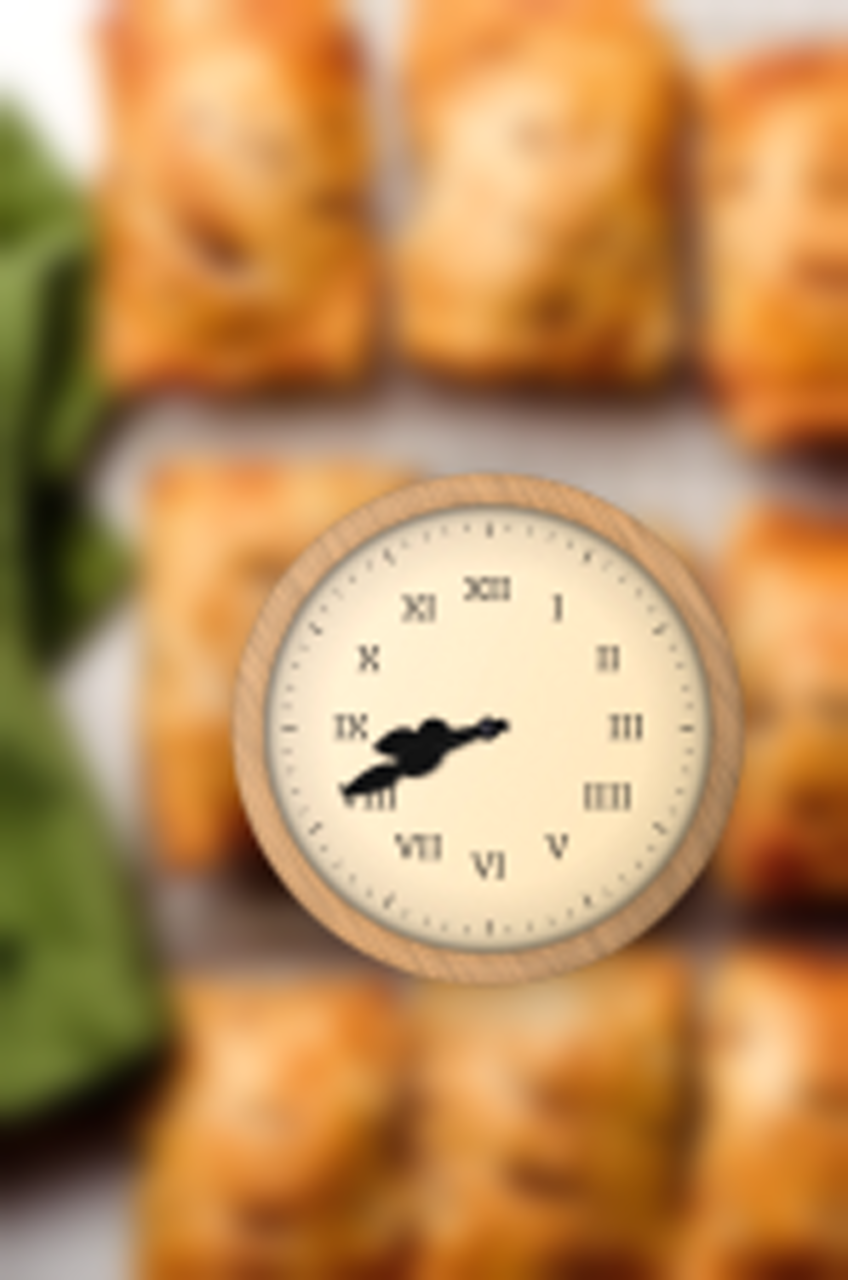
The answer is 8:41
